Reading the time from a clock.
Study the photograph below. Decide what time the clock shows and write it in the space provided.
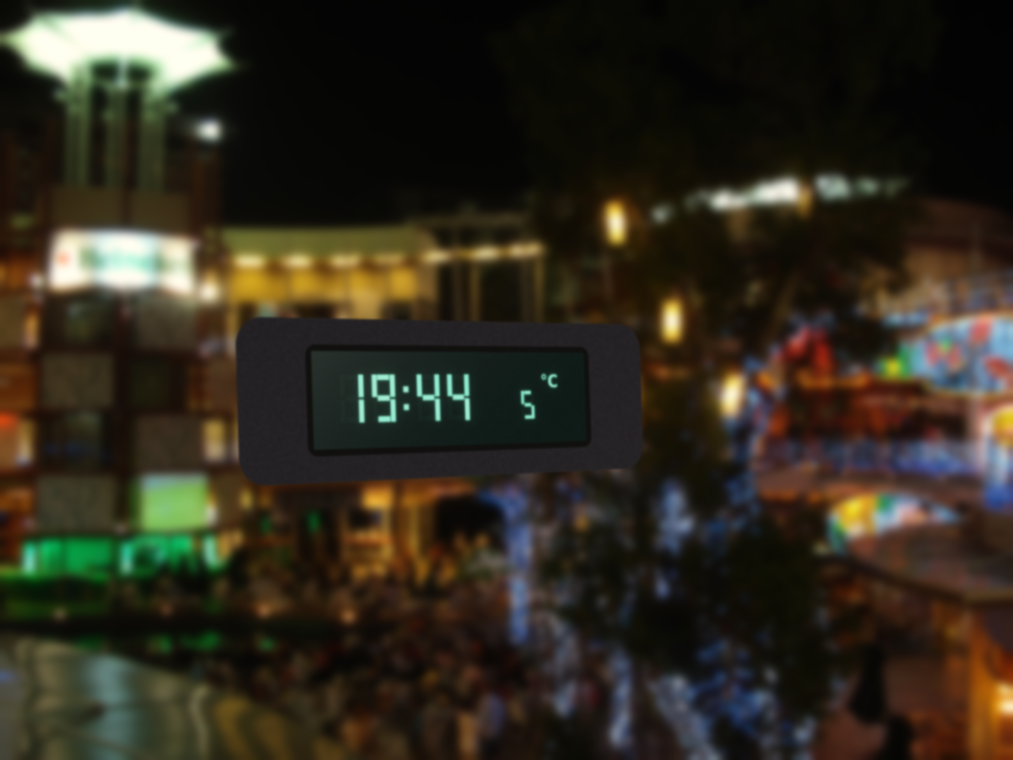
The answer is 19:44
